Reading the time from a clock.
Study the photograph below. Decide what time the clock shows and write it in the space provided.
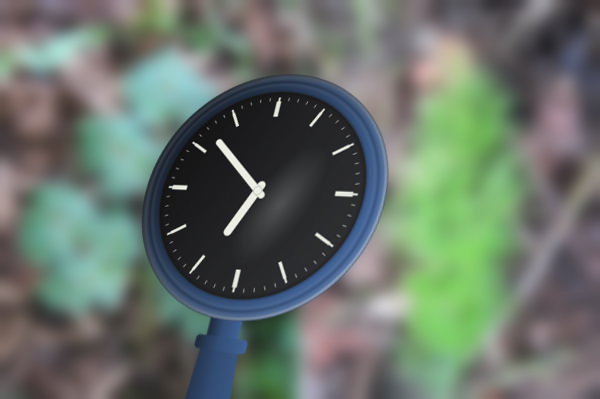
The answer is 6:52
